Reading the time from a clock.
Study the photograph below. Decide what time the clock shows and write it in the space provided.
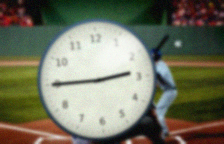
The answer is 2:45
